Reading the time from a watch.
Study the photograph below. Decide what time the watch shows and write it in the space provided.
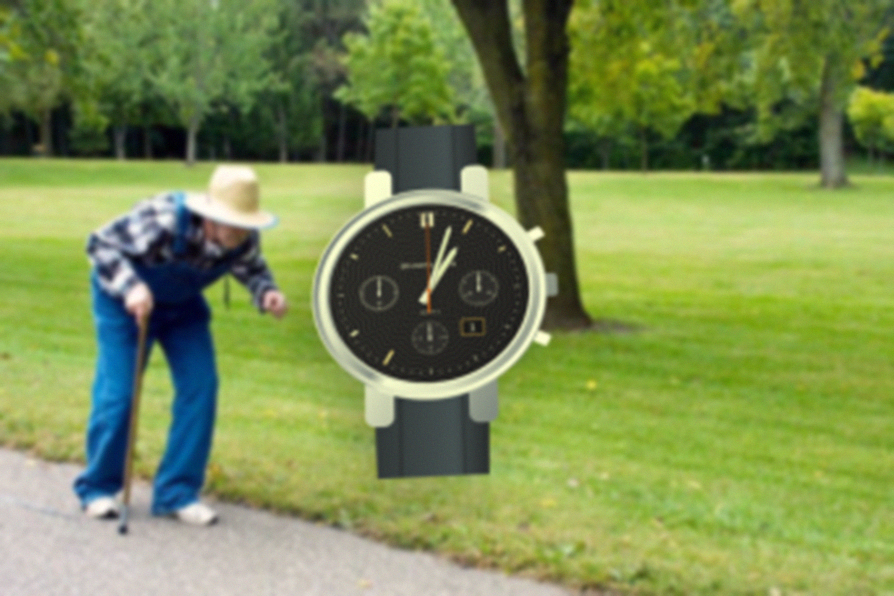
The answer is 1:03
